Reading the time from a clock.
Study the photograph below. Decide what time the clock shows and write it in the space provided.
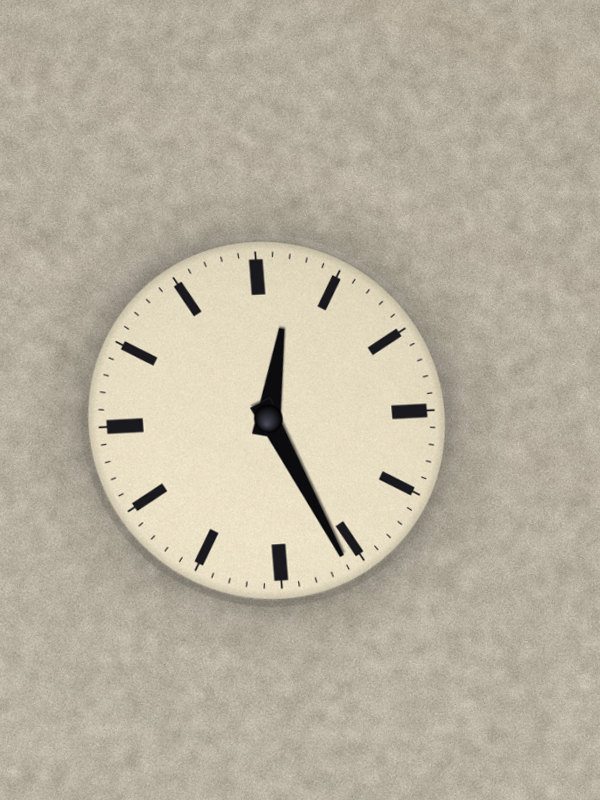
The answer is 12:26
